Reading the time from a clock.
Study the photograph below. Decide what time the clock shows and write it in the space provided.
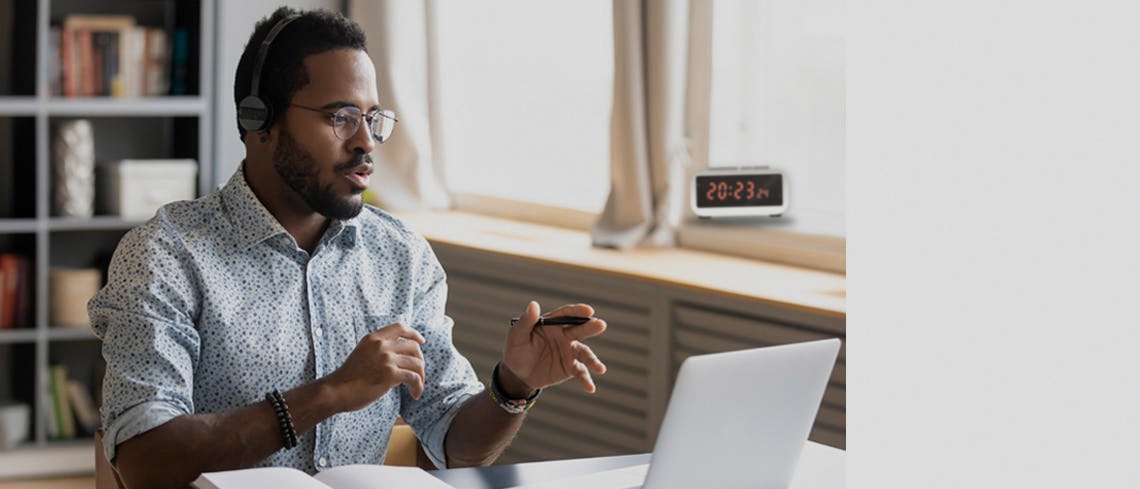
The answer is 20:23
